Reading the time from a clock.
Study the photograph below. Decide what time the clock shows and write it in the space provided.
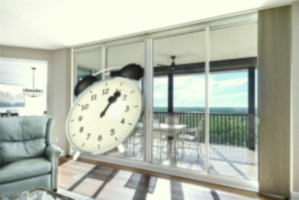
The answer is 1:06
